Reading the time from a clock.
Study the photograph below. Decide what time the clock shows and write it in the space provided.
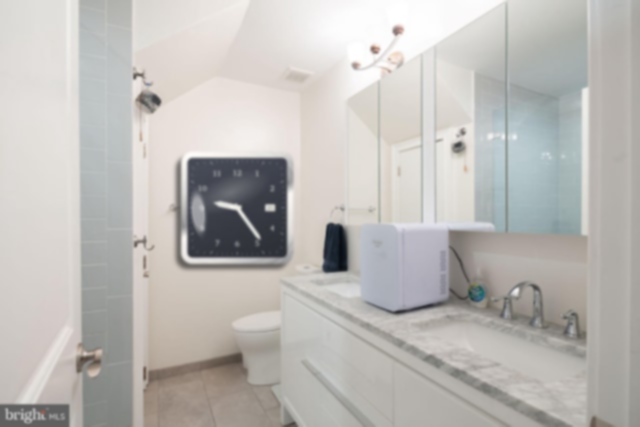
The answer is 9:24
